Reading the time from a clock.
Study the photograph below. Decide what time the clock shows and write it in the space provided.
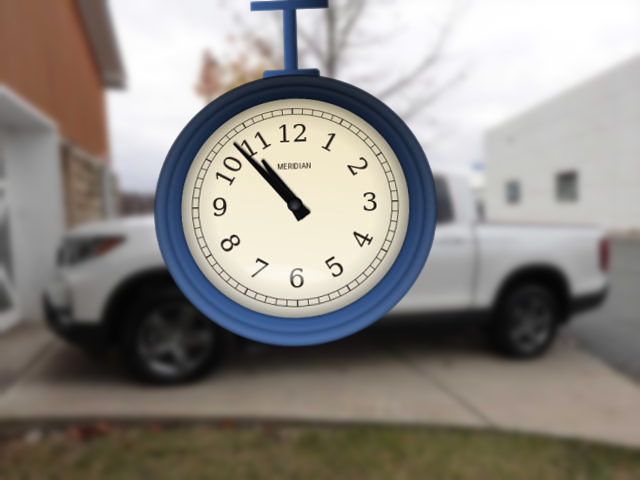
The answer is 10:53
